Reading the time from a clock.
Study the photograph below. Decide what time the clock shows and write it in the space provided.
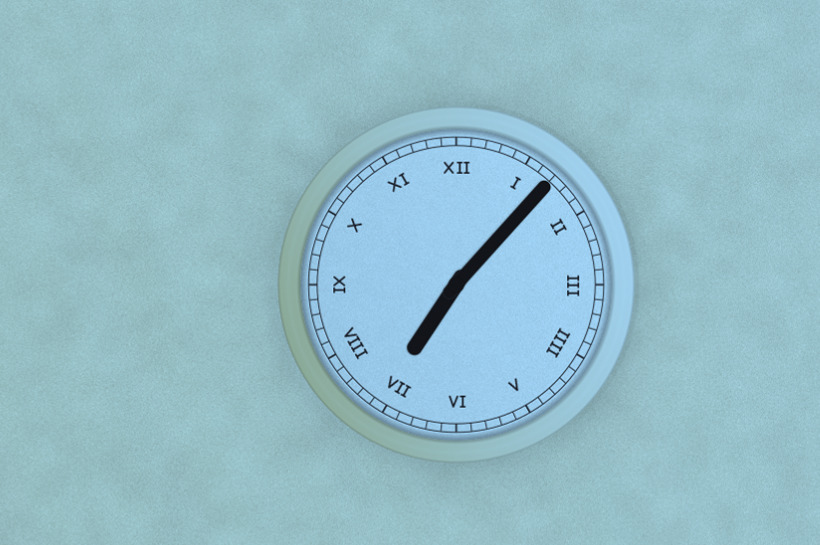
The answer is 7:07
